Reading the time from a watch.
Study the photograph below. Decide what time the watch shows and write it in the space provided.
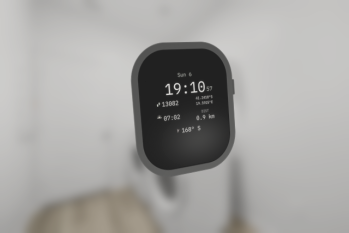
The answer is 19:10
